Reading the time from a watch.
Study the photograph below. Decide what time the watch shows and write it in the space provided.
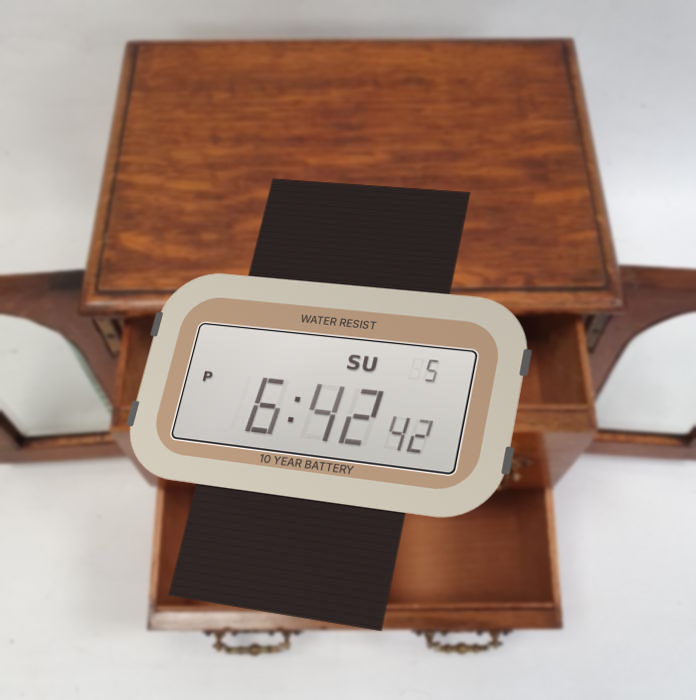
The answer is 6:42:42
